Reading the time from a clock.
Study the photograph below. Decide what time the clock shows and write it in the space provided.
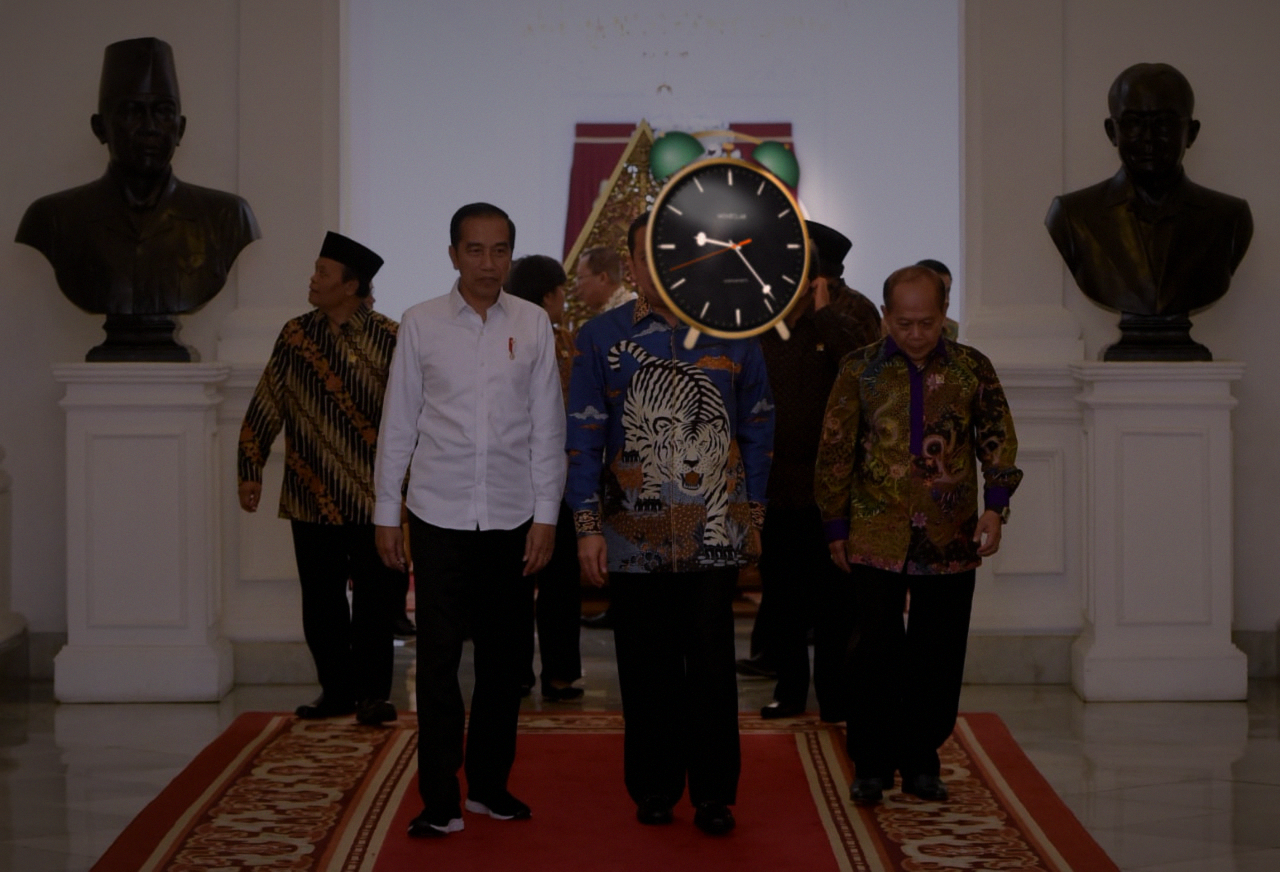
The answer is 9:23:42
